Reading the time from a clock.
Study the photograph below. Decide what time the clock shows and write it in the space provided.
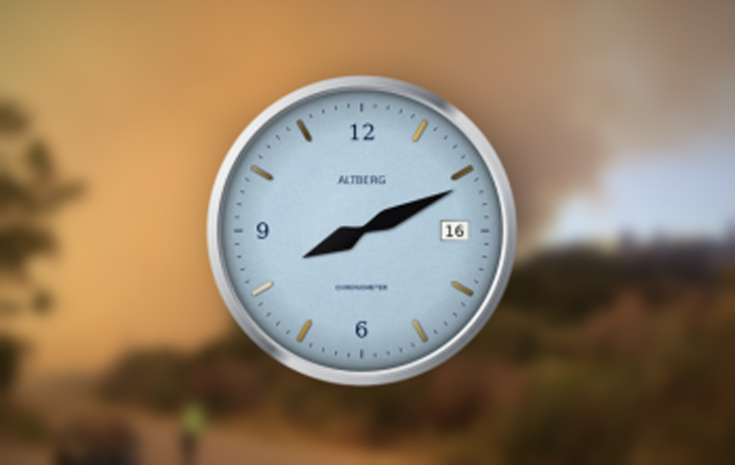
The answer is 8:11
